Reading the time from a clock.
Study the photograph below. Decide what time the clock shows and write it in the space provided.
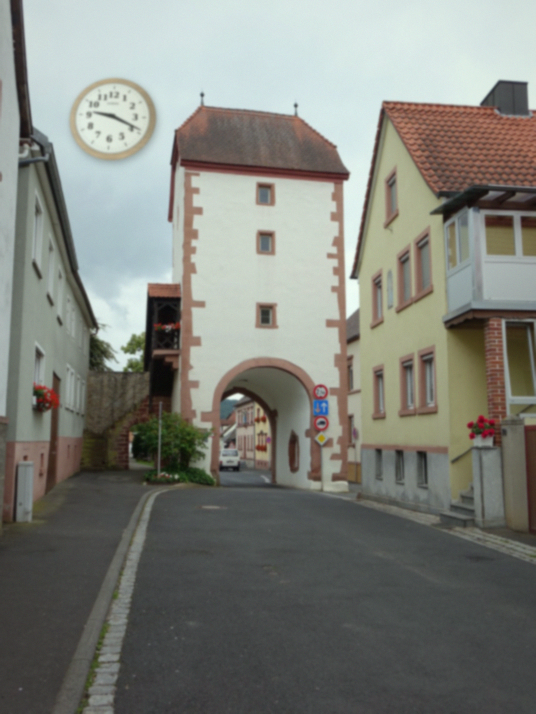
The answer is 9:19
